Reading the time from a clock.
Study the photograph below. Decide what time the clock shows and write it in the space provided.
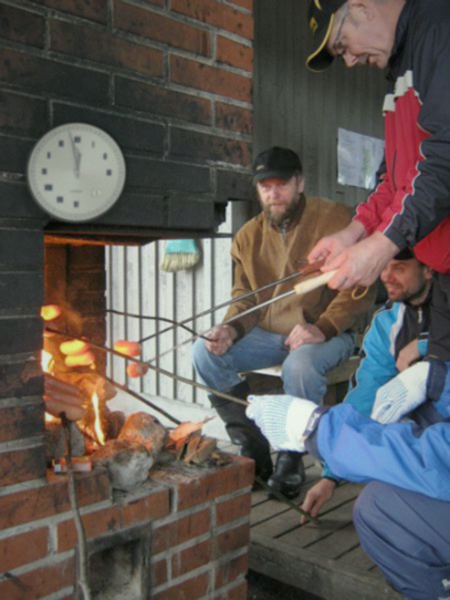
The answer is 11:58
